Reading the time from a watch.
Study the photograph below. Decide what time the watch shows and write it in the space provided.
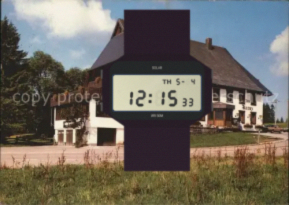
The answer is 12:15
